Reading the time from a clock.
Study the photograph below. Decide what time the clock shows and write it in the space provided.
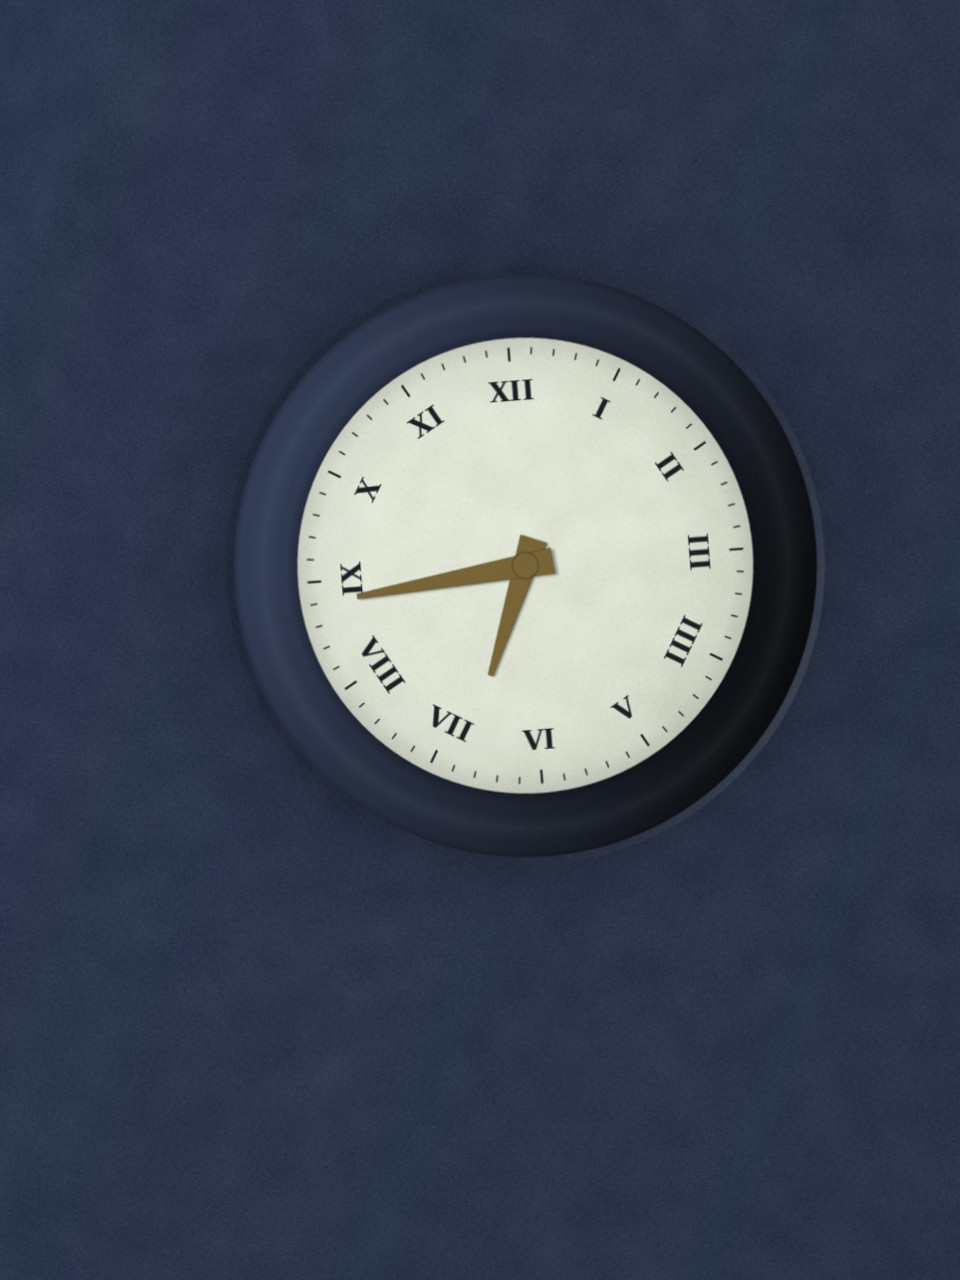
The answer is 6:44
